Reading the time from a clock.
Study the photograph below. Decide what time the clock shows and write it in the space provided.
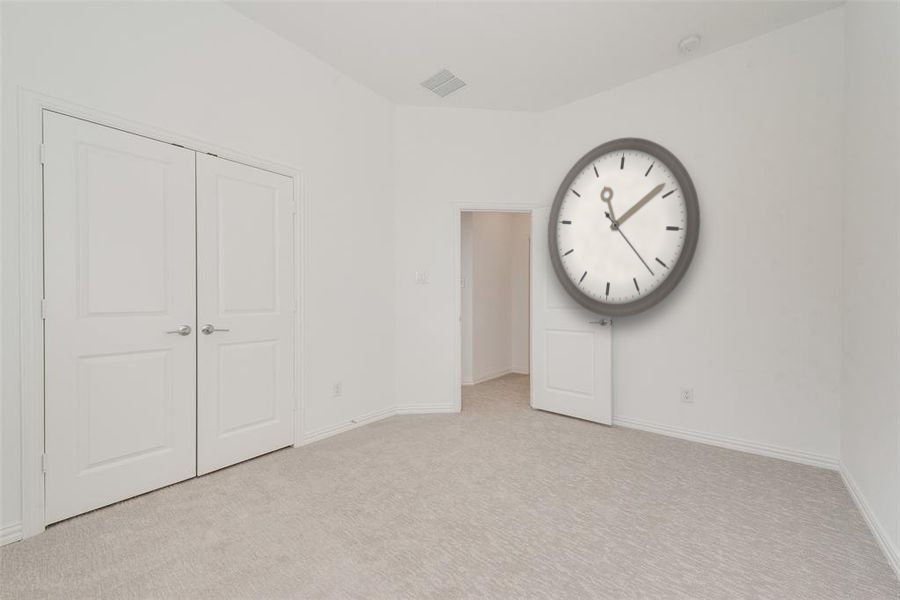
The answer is 11:08:22
